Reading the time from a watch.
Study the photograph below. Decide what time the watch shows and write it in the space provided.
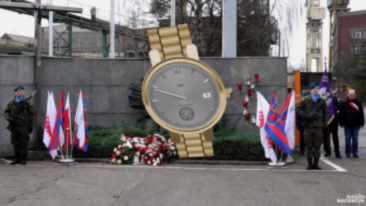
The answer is 9:49
